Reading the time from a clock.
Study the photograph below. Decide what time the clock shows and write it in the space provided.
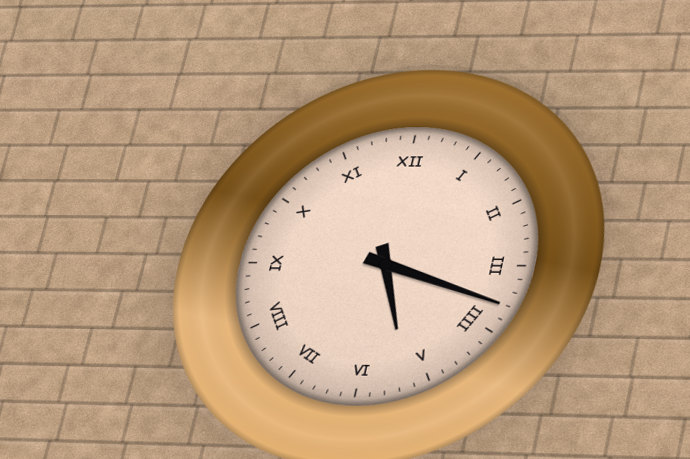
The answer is 5:18
